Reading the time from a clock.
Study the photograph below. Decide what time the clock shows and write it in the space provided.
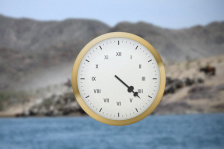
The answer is 4:22
